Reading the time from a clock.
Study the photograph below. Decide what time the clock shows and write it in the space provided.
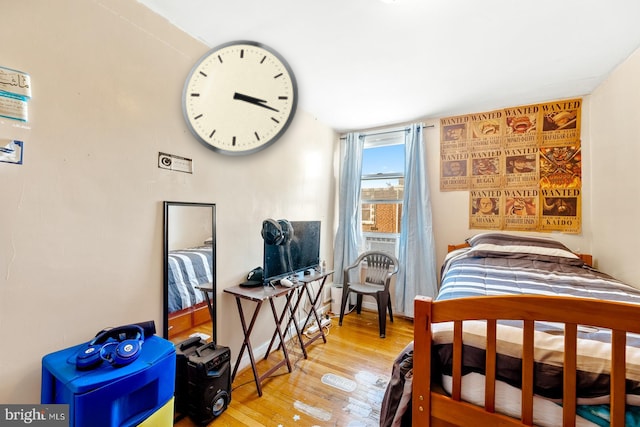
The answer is 3:18
